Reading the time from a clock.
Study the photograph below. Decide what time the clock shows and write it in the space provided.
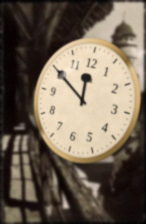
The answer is 11:50
